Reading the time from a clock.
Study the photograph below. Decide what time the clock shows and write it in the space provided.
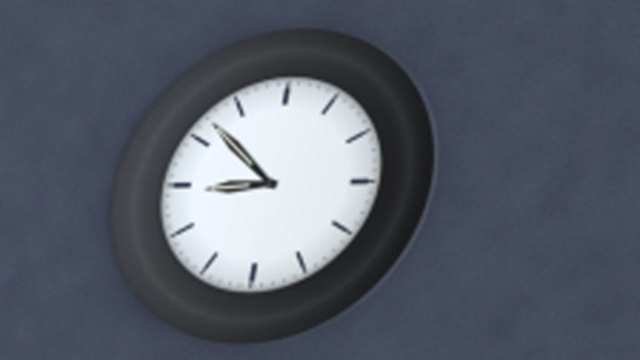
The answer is 8:52
